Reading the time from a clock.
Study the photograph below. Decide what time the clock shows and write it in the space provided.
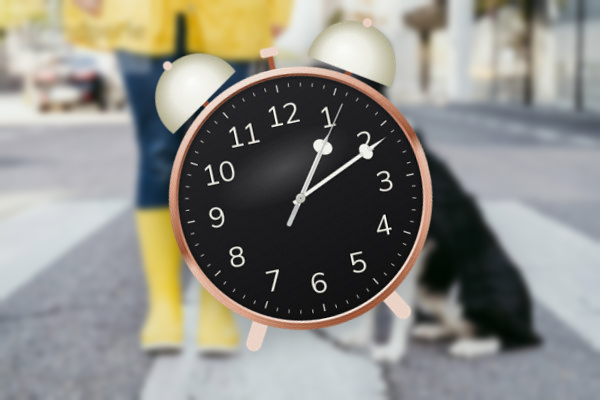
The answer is 1:11:06
